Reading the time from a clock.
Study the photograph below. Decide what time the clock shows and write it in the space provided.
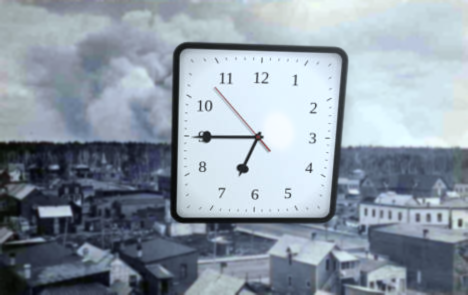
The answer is 6:44:53
